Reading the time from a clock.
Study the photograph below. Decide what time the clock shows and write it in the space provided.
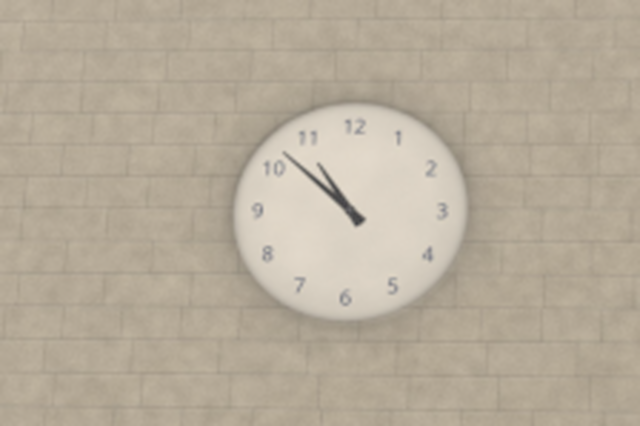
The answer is 10:52
